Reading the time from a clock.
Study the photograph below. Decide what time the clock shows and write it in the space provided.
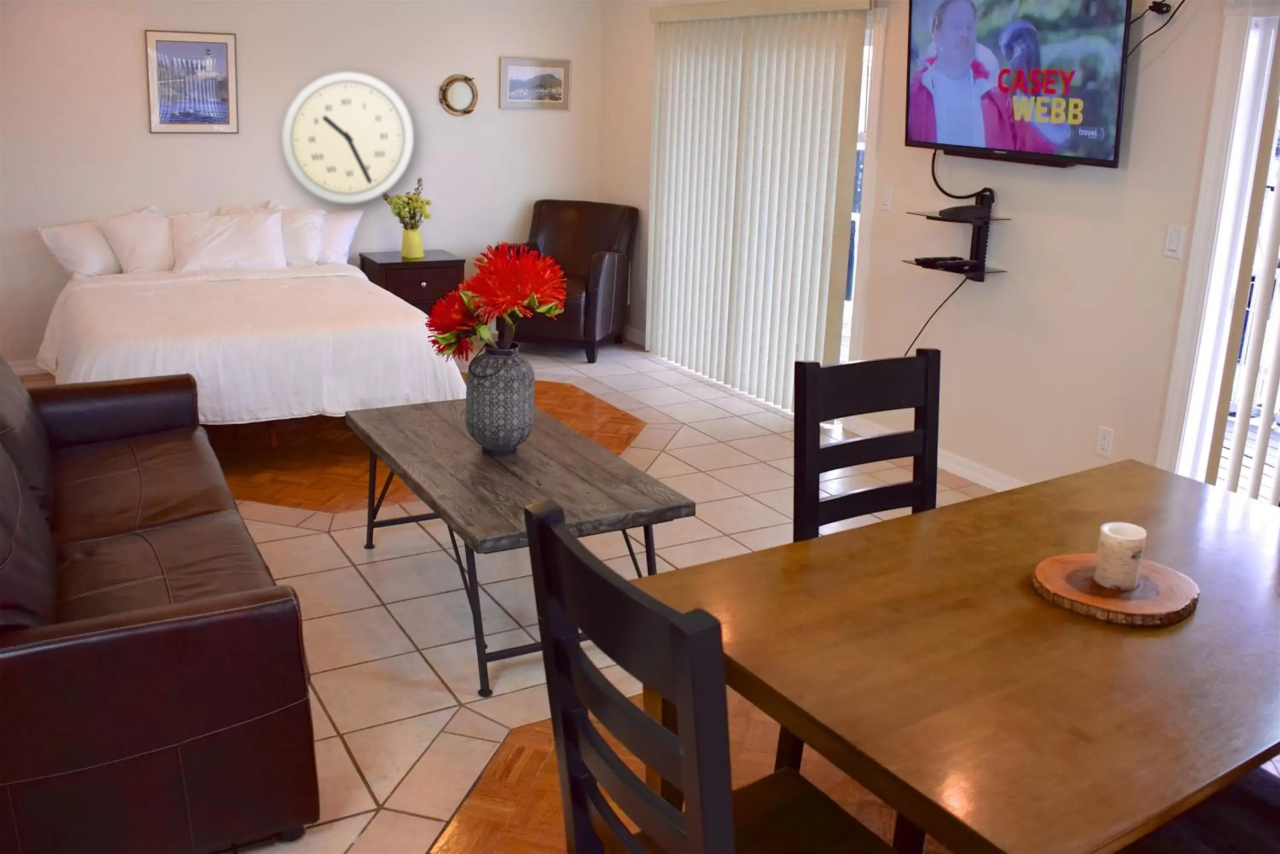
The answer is 10:26
